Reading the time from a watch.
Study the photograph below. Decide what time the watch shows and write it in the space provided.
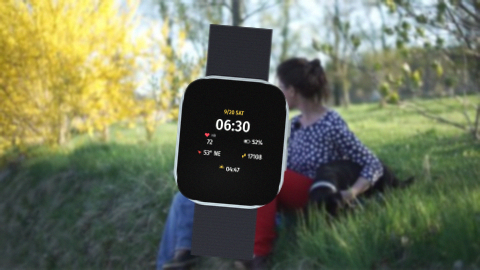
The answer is 6:30
